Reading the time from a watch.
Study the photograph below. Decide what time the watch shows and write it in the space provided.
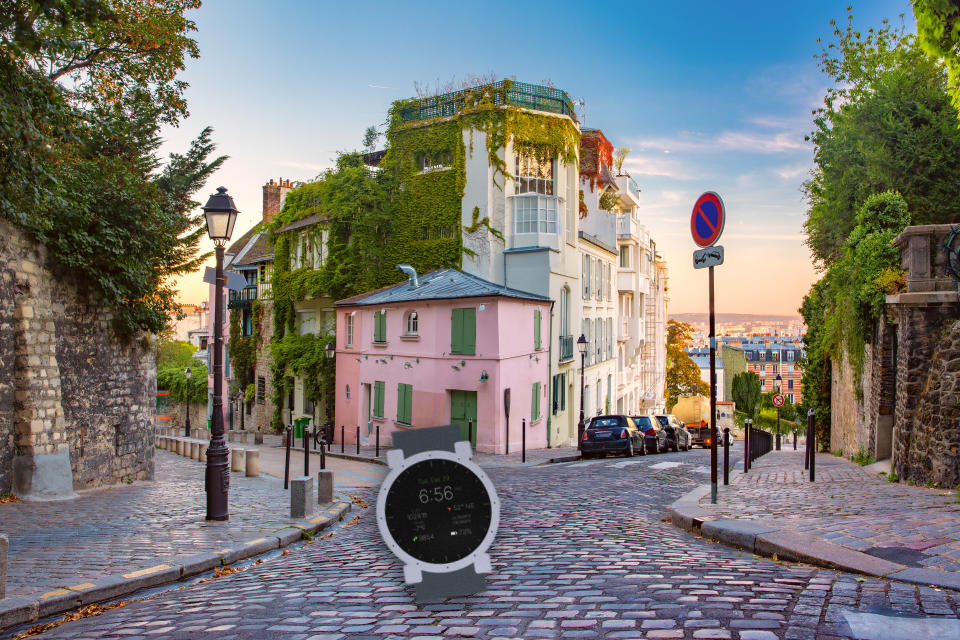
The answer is 6:56
